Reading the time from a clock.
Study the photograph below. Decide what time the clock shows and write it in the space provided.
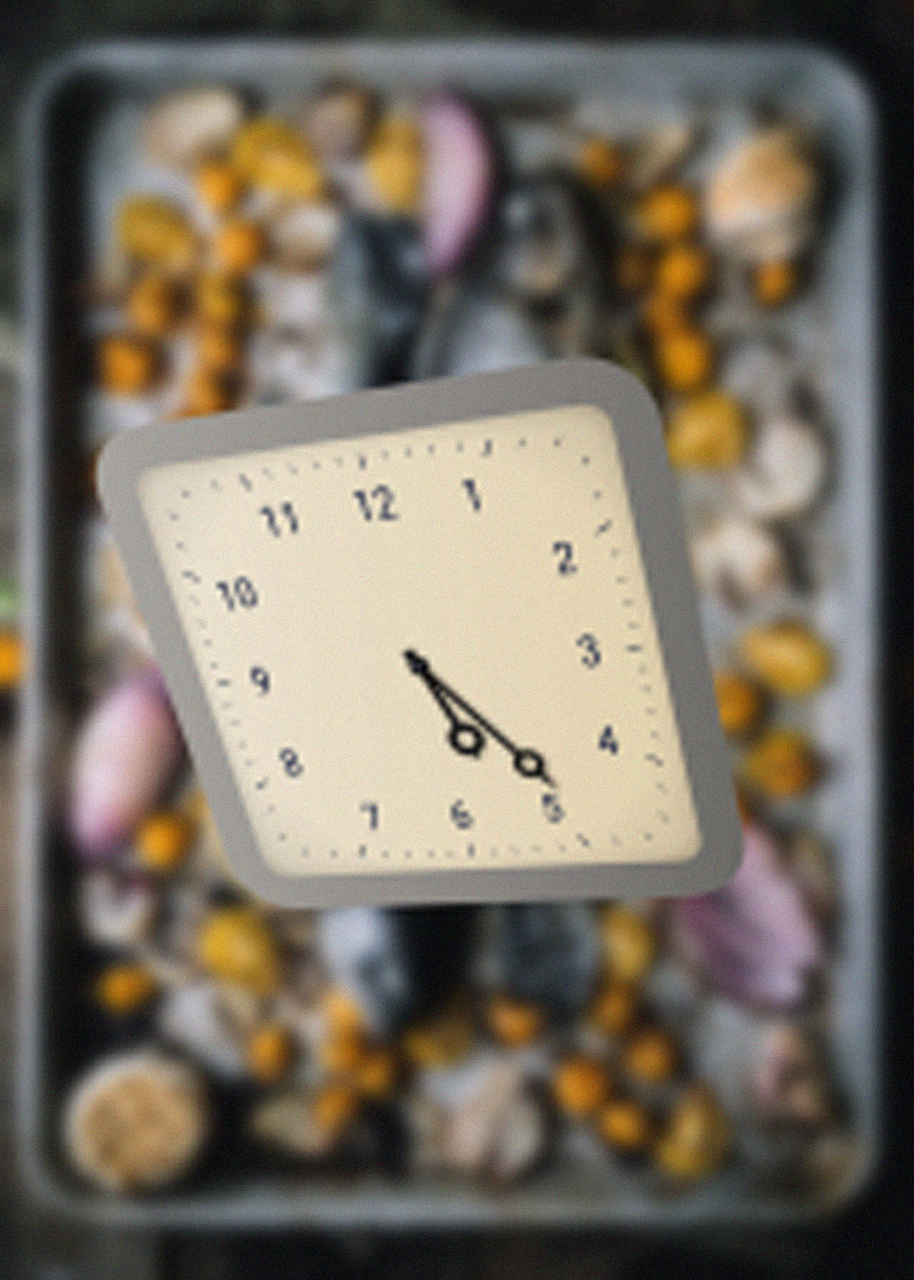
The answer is 5:24
